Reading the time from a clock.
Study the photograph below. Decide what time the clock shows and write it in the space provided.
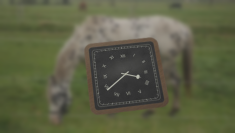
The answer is 3:39
